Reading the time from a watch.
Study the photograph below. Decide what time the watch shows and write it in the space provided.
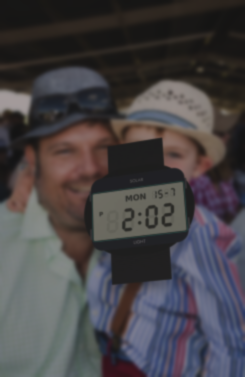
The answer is 2:02
